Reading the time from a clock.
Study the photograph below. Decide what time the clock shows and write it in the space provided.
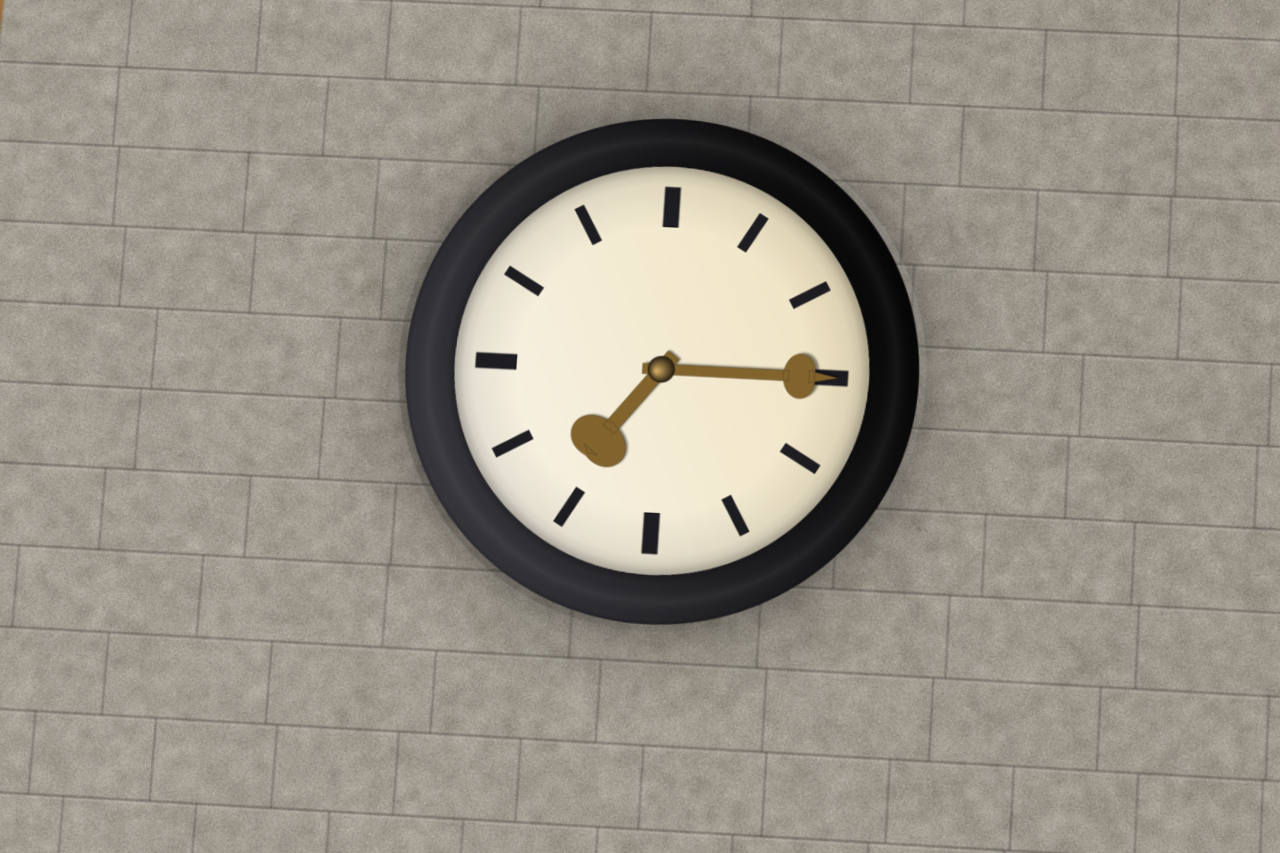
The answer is 7:15
